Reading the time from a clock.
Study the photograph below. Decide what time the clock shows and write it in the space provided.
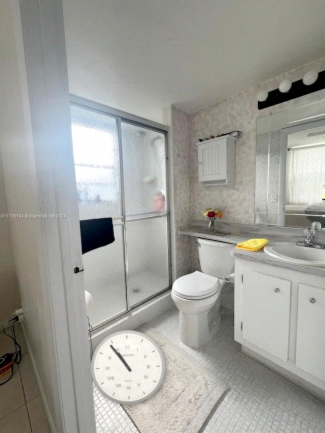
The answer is 10:54
